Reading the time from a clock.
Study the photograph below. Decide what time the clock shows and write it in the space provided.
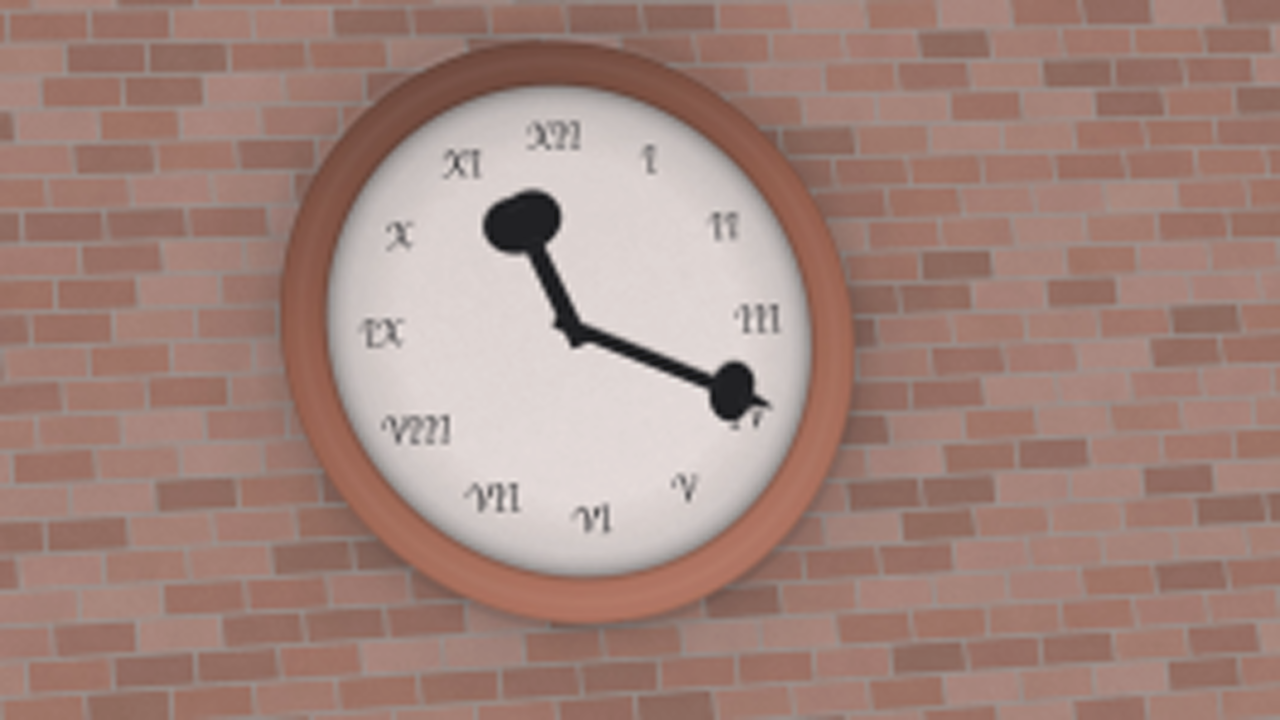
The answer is 11:19
